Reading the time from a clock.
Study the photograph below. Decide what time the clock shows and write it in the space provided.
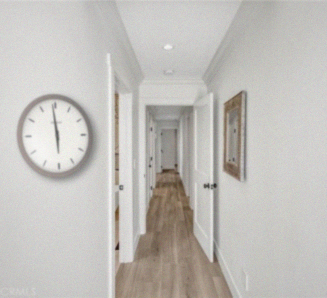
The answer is 5:59
